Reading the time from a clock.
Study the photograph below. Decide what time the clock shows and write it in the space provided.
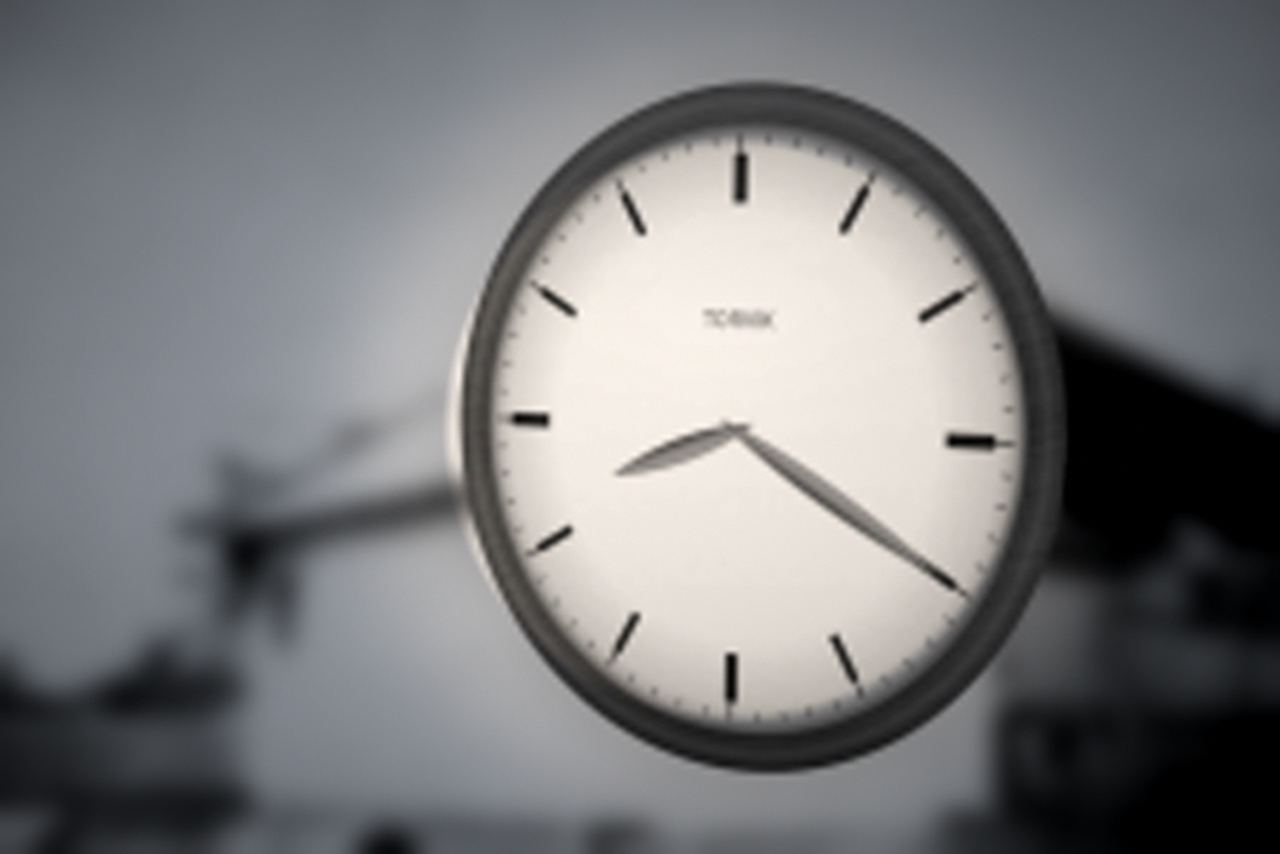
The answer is 8:20
